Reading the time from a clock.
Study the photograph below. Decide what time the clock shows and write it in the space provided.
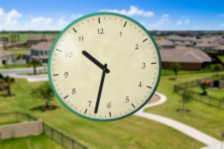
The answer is 10:33
